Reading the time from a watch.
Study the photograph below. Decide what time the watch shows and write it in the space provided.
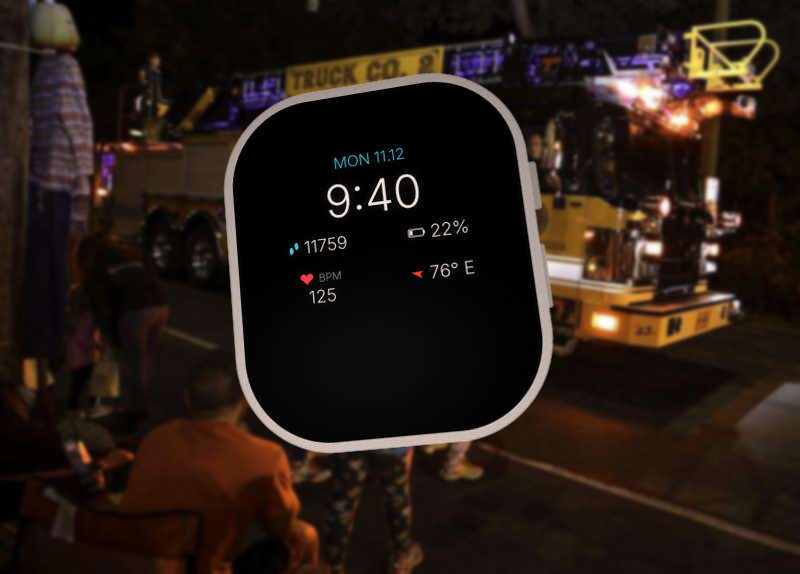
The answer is 9:40
